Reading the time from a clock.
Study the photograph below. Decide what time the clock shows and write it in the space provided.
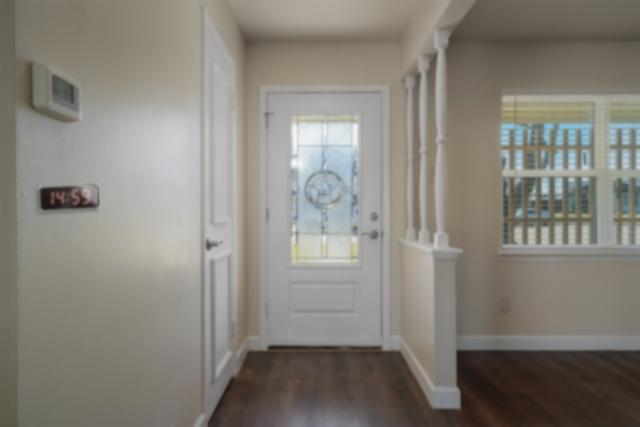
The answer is 14:59
